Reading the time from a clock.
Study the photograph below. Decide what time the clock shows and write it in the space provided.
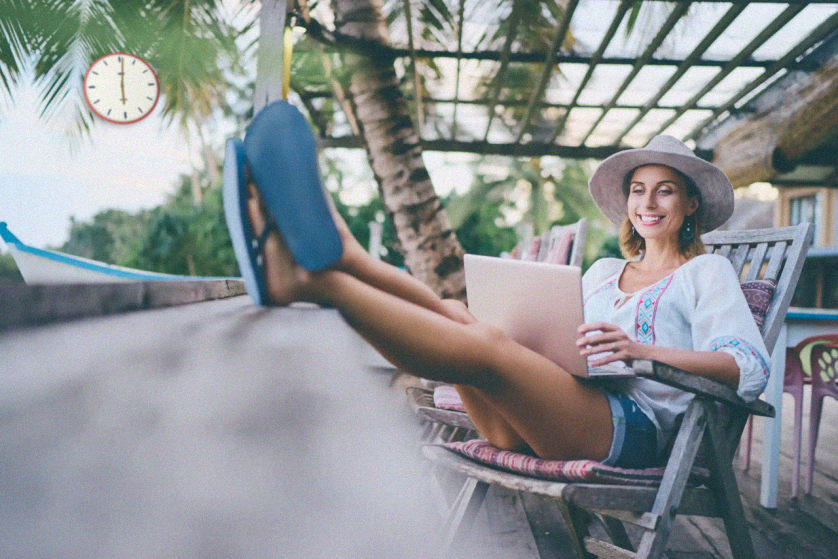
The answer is 6:01
